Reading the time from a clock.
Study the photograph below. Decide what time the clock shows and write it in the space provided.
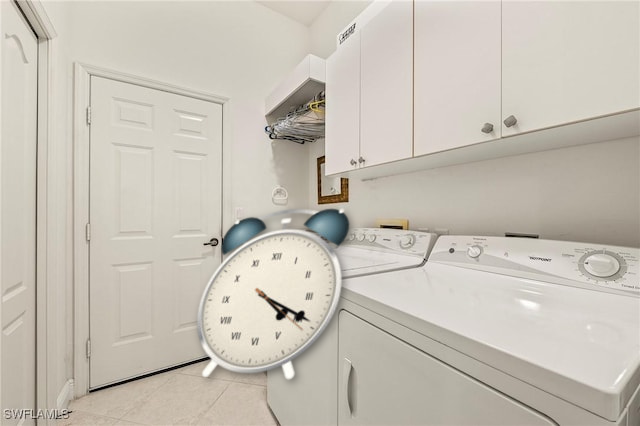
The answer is 4:19:21
